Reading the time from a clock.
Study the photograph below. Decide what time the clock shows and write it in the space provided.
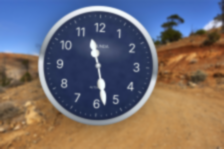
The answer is 11:28
